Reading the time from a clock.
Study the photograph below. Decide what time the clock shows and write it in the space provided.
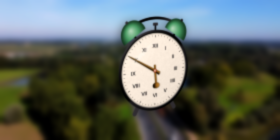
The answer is 5:50
